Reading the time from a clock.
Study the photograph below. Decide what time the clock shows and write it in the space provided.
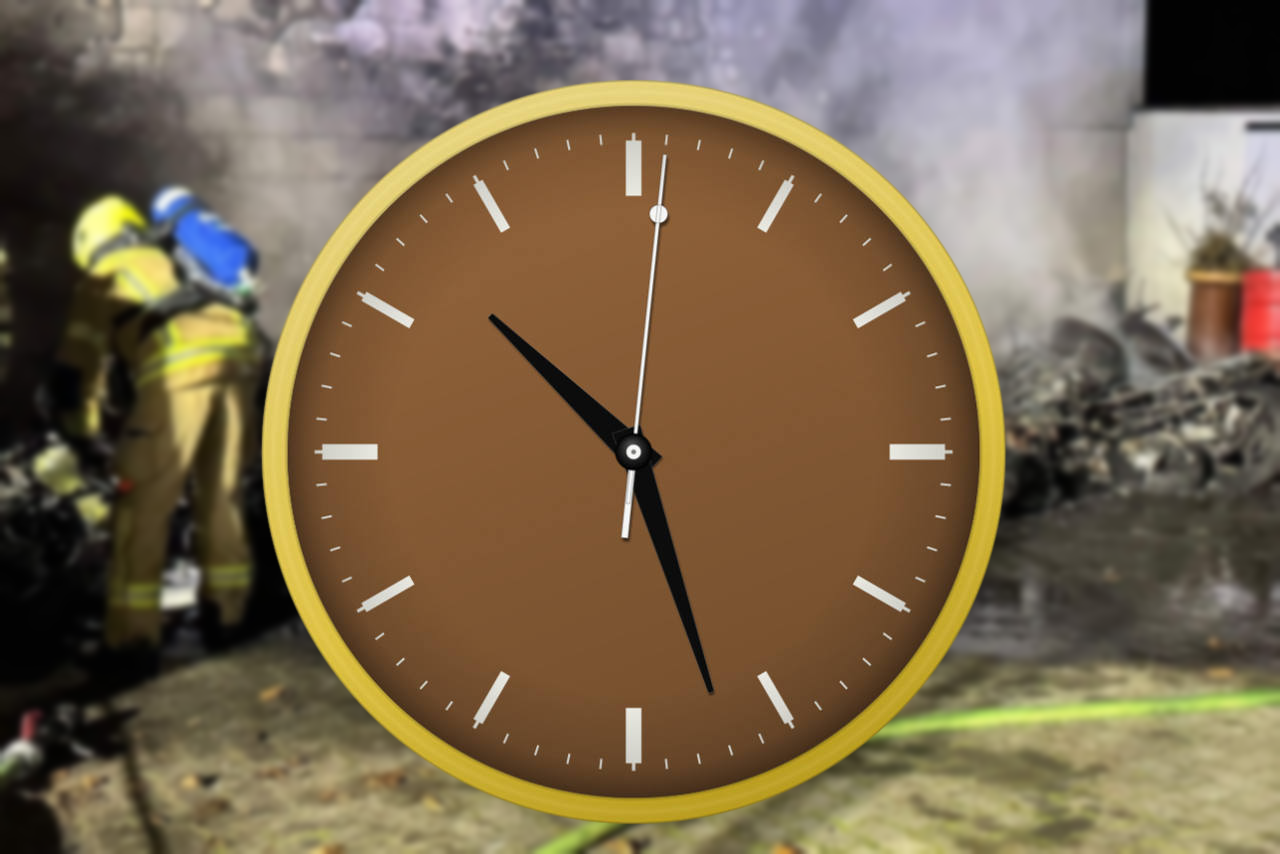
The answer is 10:27:01
